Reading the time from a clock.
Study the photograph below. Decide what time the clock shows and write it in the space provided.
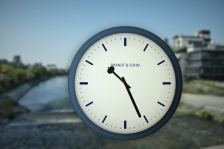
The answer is 10:26
